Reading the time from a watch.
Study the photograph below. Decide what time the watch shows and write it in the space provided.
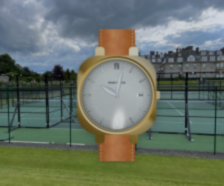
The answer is 10:02
